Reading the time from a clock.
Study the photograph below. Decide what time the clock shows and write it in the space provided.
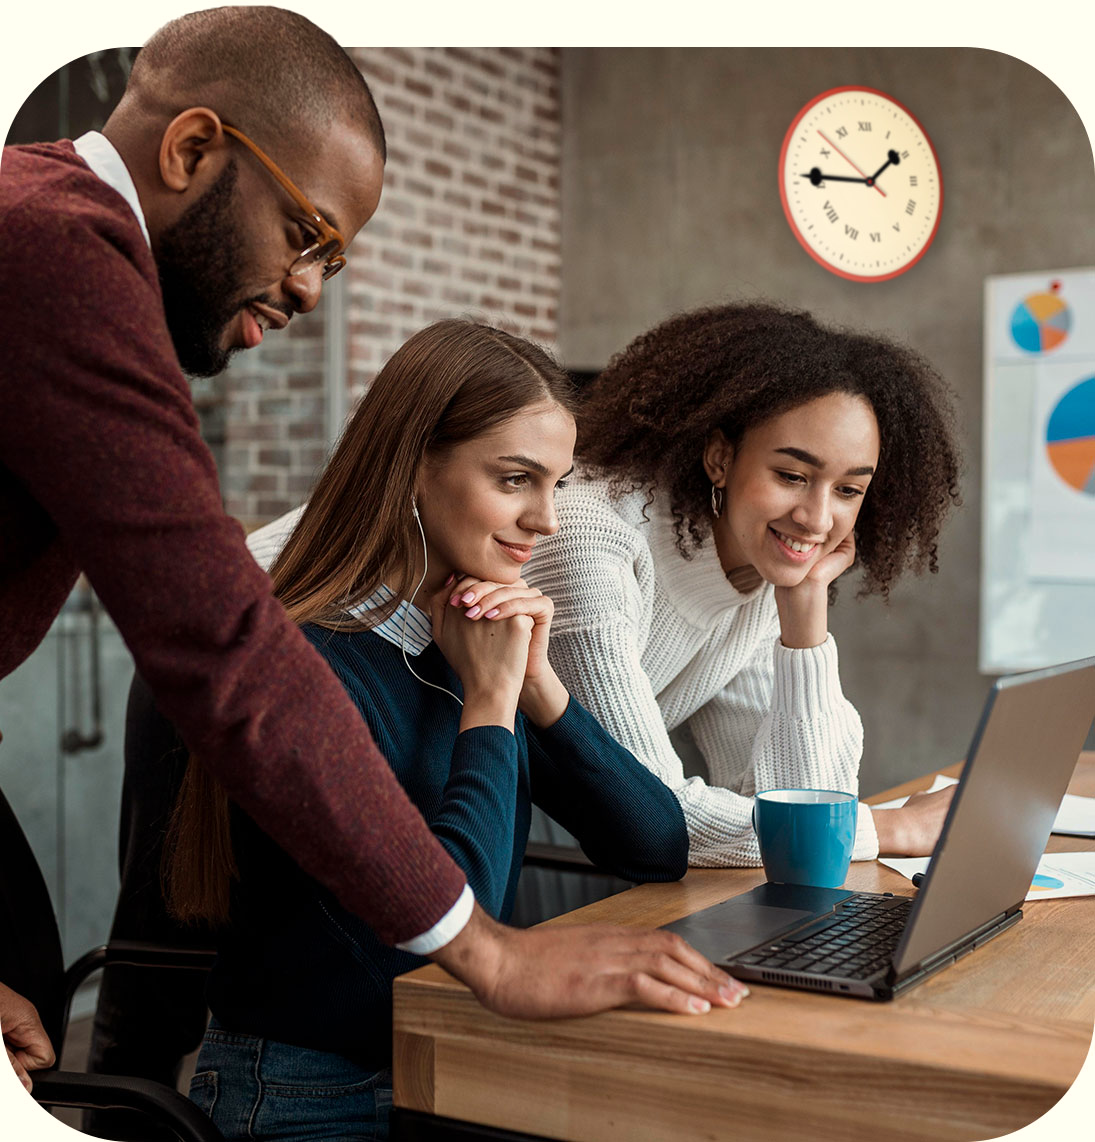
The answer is 1:45:52
